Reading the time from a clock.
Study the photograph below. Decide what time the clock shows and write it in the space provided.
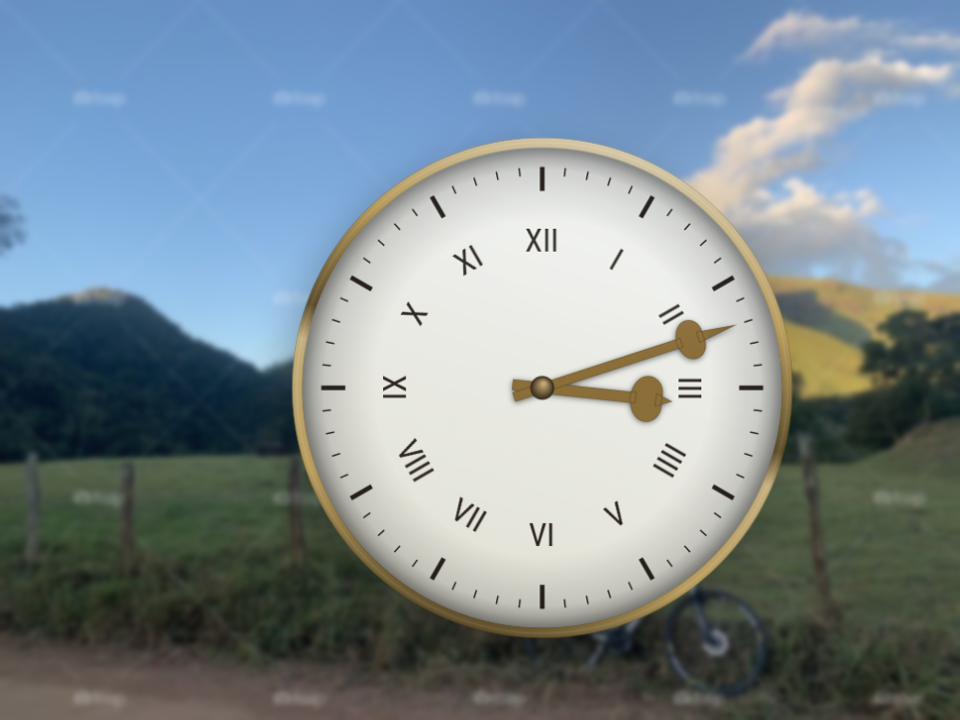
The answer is 3:12
